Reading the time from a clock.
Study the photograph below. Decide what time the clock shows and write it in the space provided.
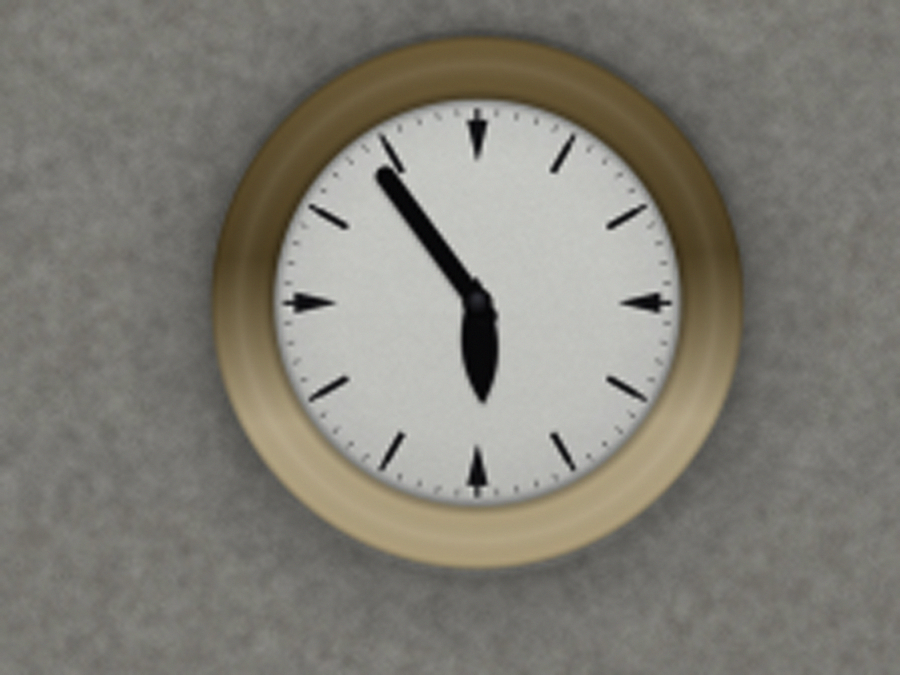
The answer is 5:54
